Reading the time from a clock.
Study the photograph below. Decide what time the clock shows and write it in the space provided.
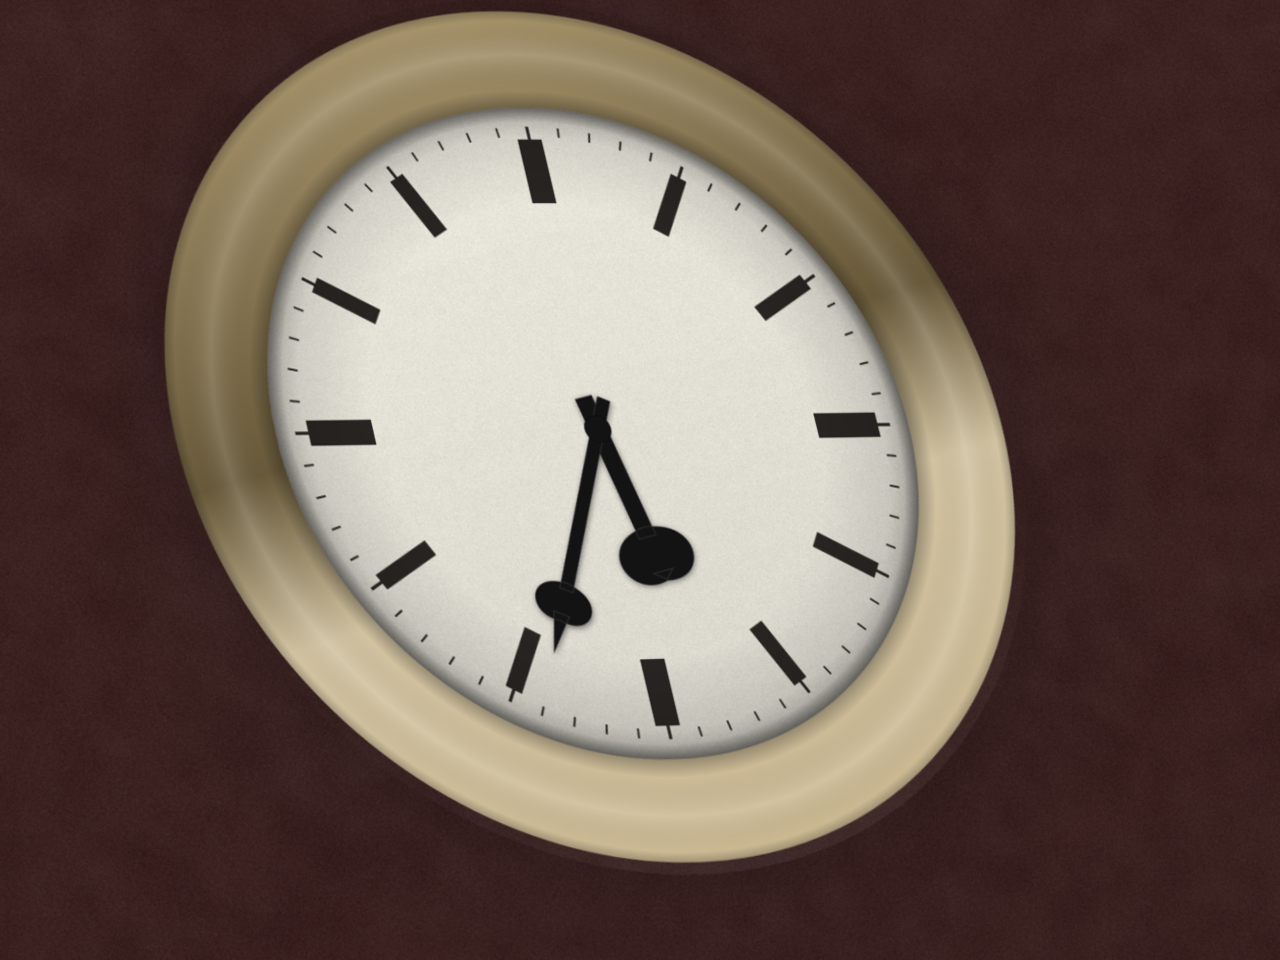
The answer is 5:34
